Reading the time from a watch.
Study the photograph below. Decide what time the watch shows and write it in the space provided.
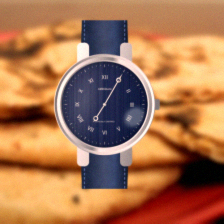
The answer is 7:05
